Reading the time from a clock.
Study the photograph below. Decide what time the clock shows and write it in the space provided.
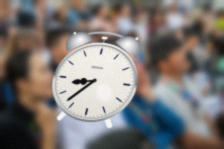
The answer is 8:37
